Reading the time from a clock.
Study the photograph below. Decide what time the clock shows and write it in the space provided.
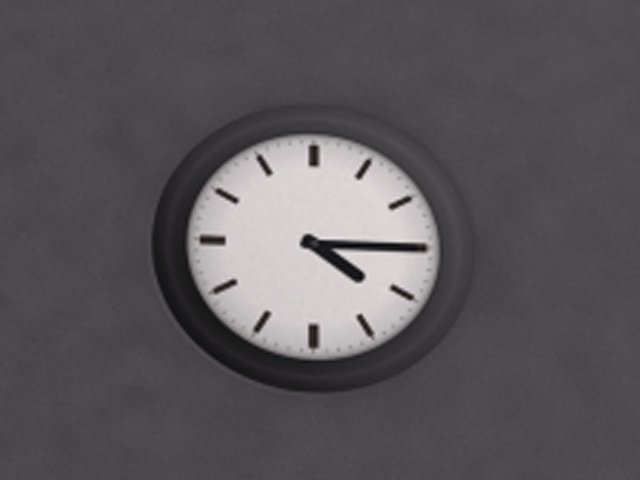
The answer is 4:15
